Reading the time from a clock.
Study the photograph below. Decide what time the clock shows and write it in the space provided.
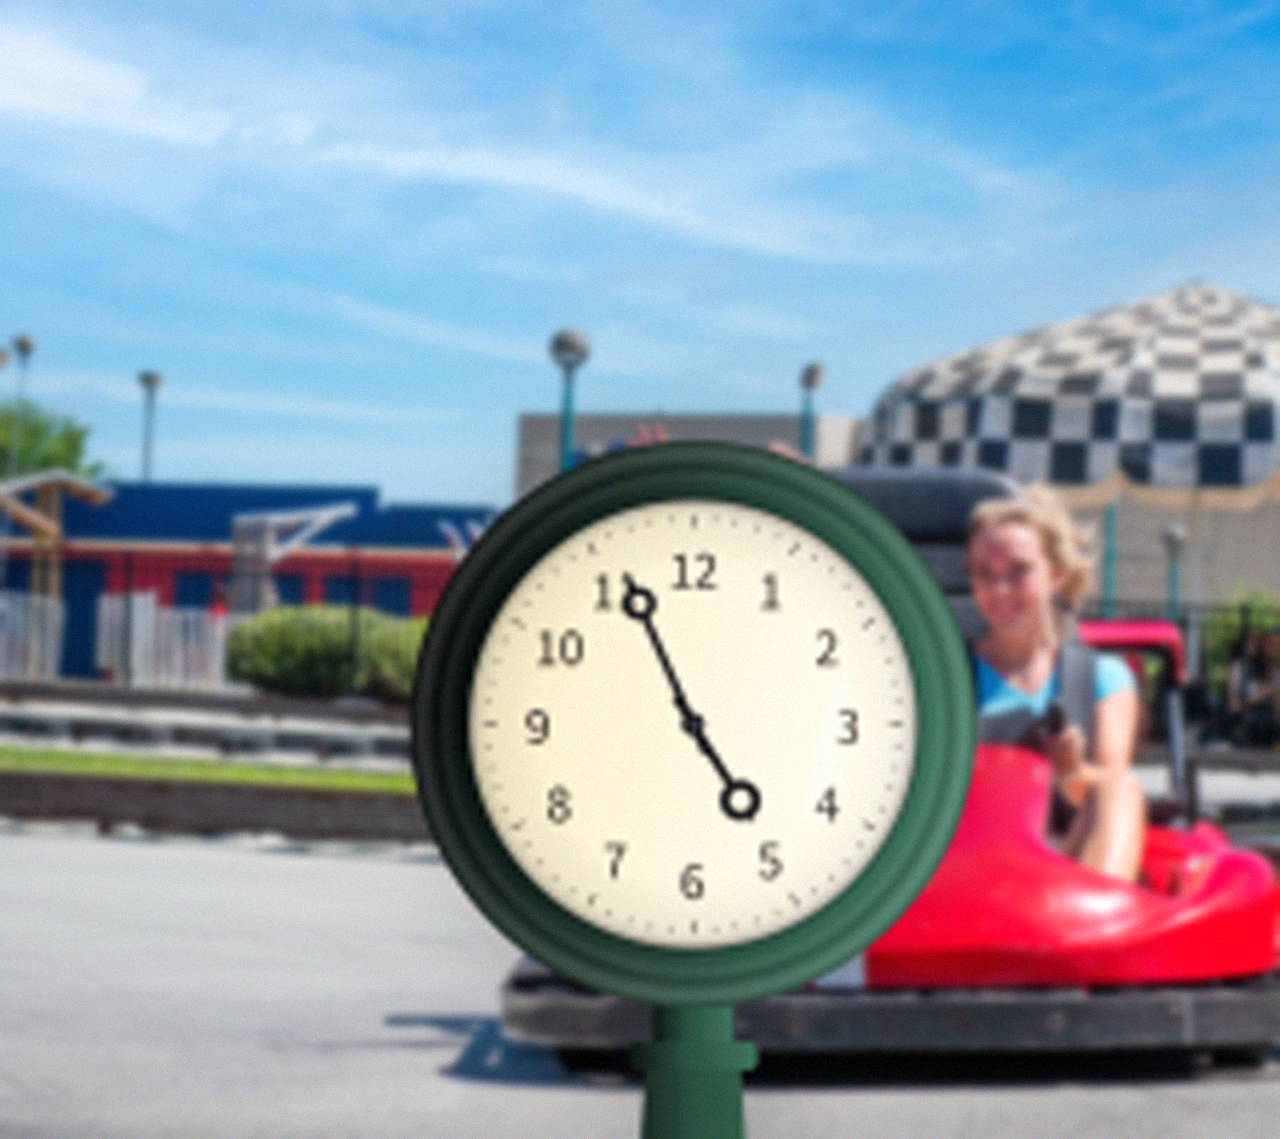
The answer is 4:56
